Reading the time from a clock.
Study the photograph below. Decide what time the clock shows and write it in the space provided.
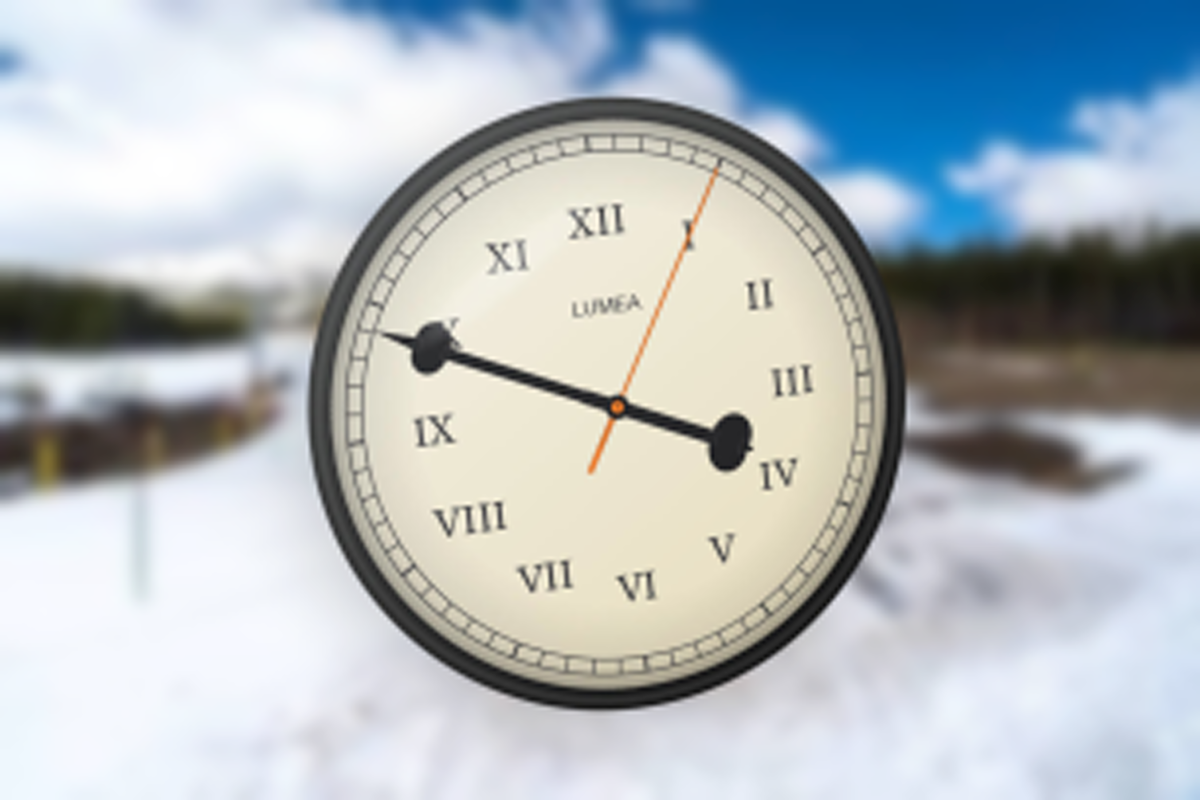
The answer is 3:49:05
